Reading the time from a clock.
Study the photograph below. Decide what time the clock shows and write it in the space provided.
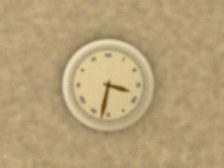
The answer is 3:32
